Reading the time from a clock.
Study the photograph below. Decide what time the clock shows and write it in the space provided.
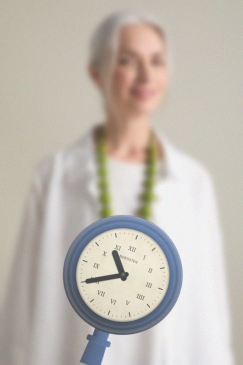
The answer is 10:40
